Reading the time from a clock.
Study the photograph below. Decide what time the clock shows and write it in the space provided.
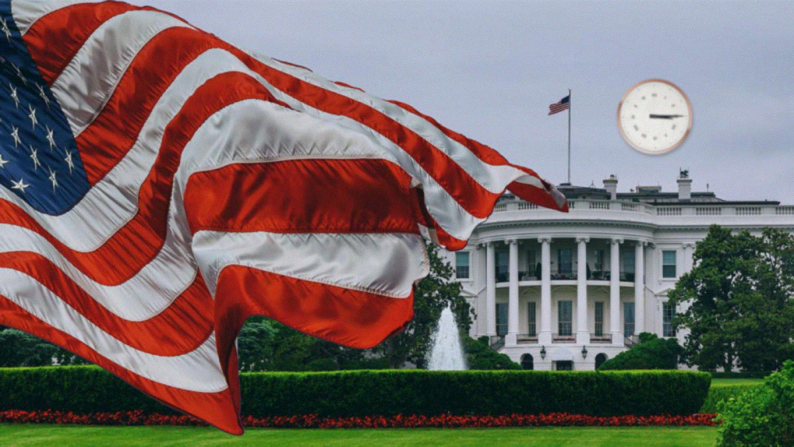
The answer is 3:15
